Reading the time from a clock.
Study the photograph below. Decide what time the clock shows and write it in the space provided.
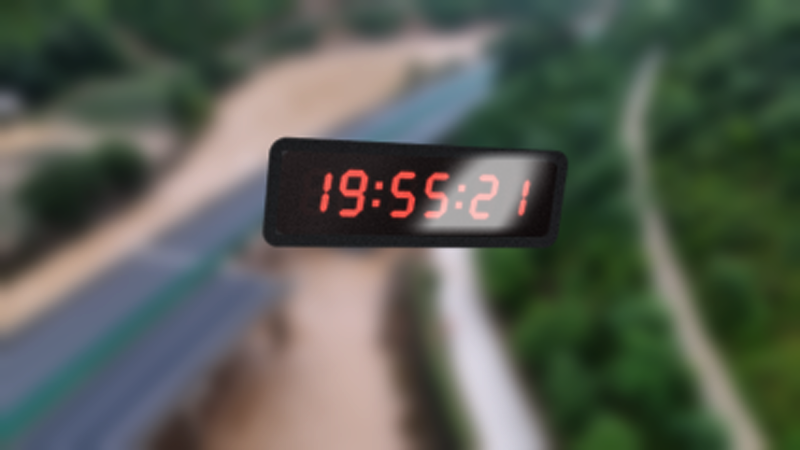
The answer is 19:55:21
